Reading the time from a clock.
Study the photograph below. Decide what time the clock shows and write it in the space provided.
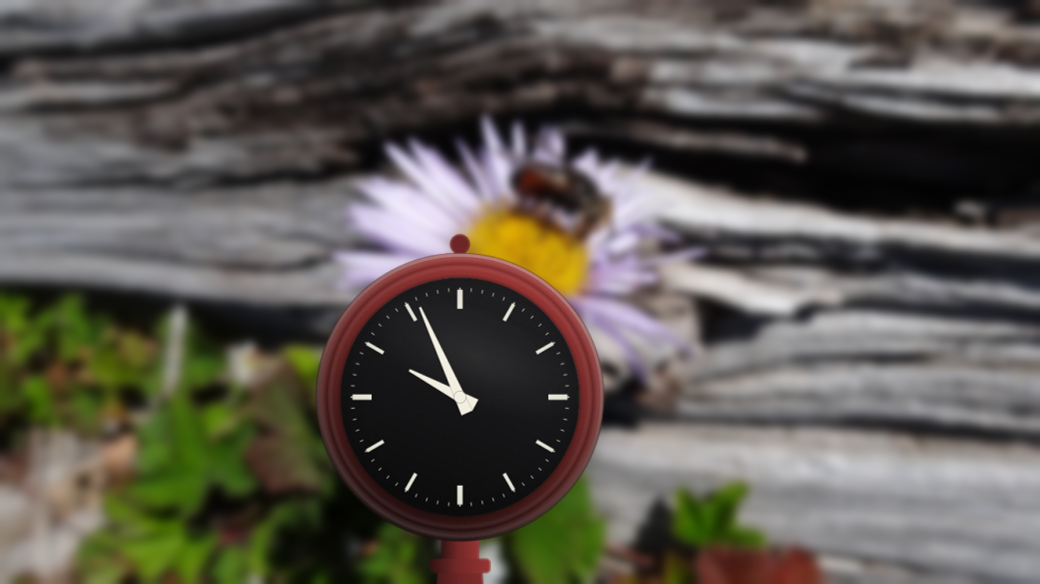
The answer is 9:56
